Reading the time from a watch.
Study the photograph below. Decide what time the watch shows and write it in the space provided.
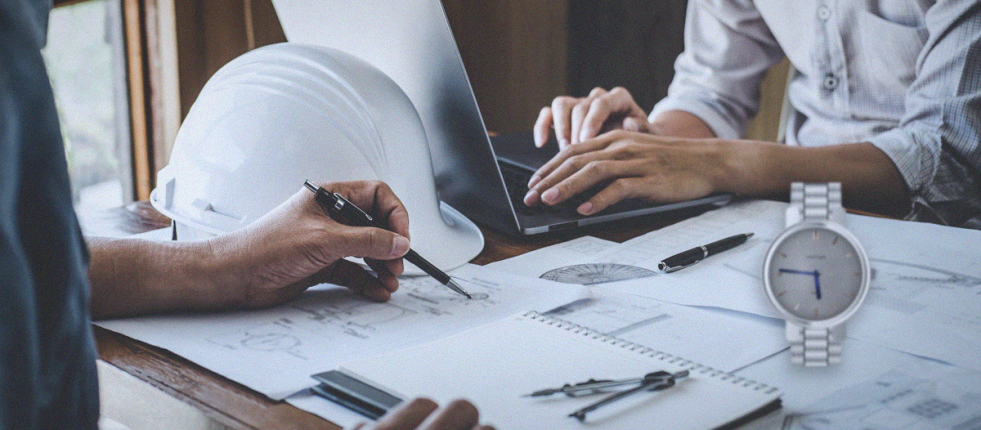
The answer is 5:46
